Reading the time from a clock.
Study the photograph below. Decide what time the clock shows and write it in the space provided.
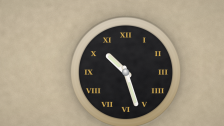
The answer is 10:27
